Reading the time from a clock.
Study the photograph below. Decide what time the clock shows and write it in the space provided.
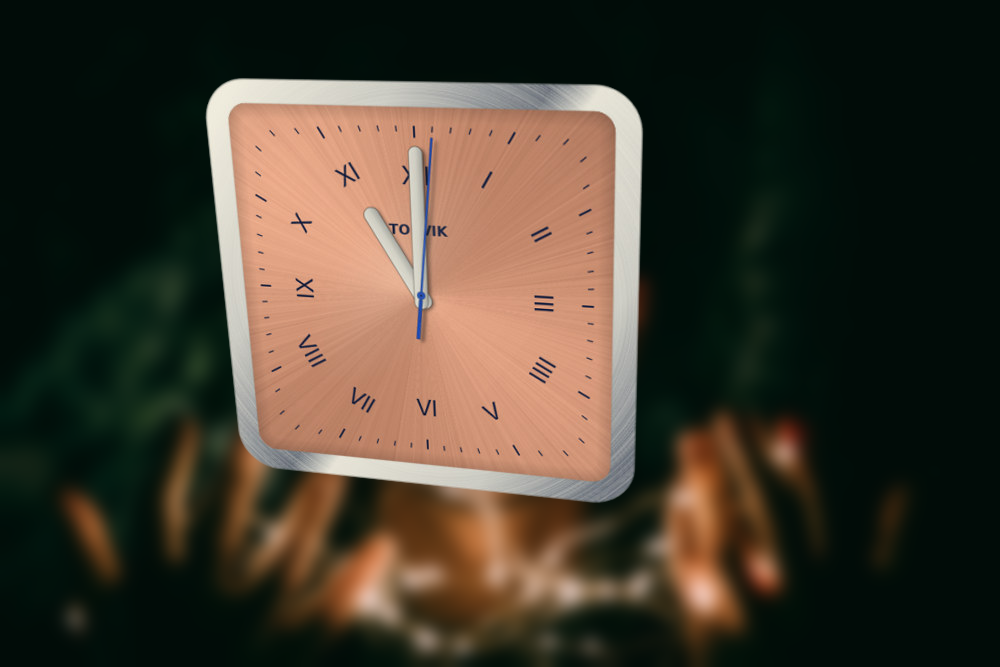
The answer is 11:00:01
